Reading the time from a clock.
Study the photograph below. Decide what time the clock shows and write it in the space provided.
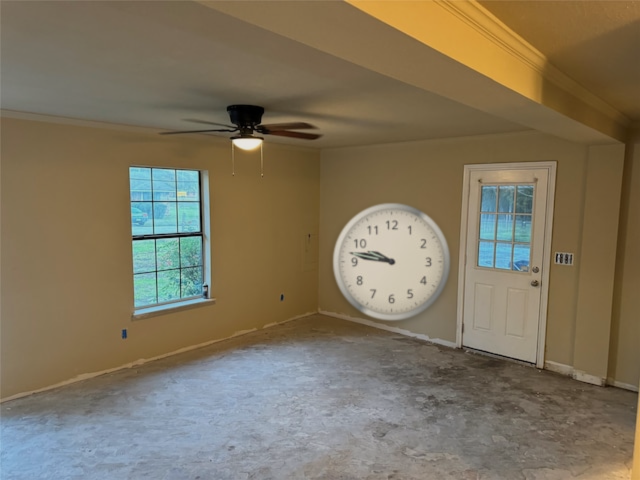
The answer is 9:47
